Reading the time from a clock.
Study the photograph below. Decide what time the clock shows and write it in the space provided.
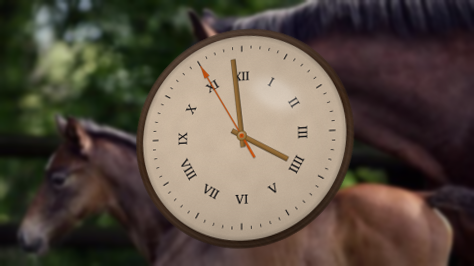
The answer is 3:58:55
